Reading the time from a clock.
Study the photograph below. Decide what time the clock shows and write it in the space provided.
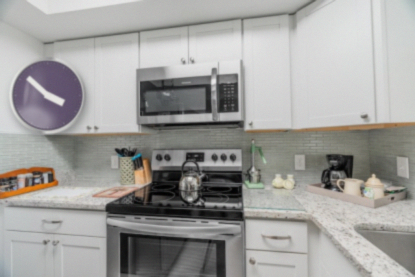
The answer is 3:52
